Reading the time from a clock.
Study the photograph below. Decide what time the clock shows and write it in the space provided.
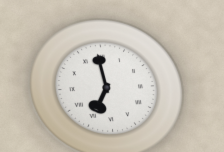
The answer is 6:59
